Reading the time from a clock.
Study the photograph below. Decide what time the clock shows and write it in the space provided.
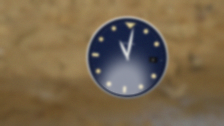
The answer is 11:01
